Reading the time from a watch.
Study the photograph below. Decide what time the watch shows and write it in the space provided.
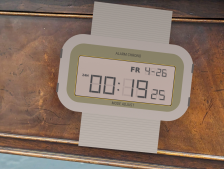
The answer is 0:19:25
